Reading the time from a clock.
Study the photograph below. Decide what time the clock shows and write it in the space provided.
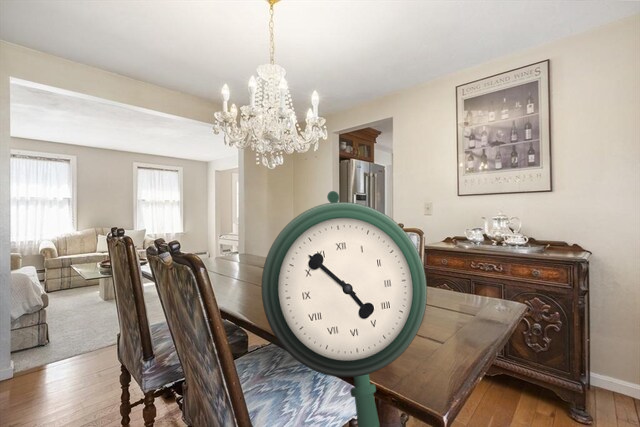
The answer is 4:53
